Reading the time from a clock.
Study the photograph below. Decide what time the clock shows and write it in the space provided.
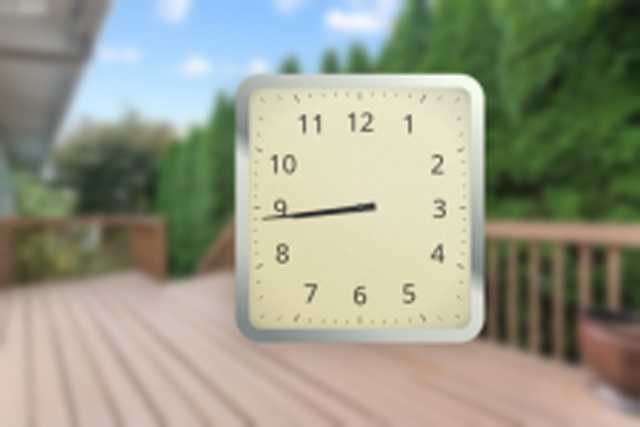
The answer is 8:44
